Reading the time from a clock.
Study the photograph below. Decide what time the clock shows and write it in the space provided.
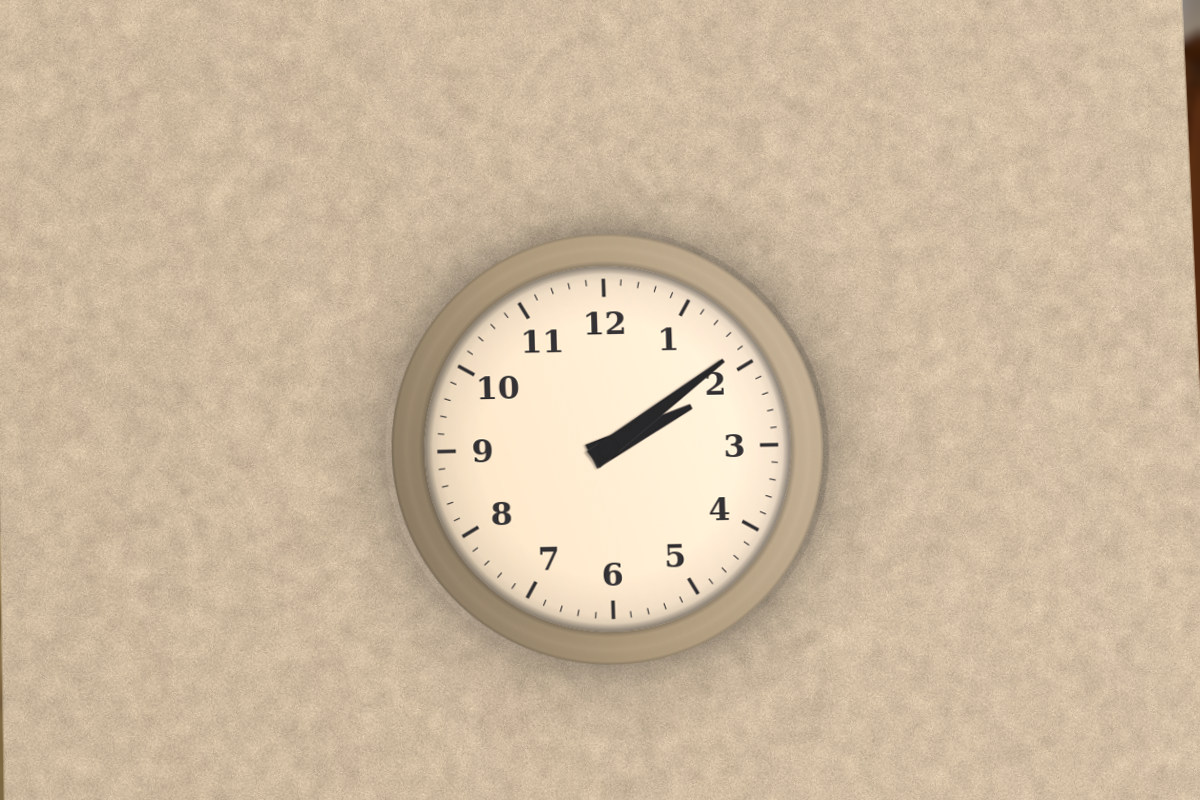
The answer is 2:09
